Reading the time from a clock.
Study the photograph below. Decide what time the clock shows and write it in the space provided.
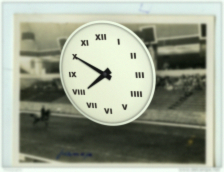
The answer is 7:50
